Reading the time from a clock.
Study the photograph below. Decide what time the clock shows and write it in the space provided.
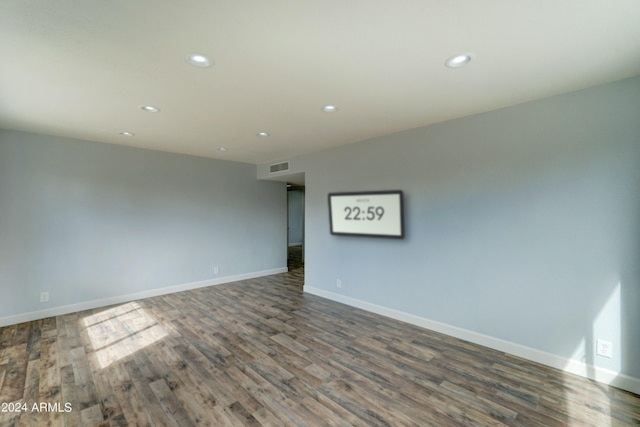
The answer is 22:59
